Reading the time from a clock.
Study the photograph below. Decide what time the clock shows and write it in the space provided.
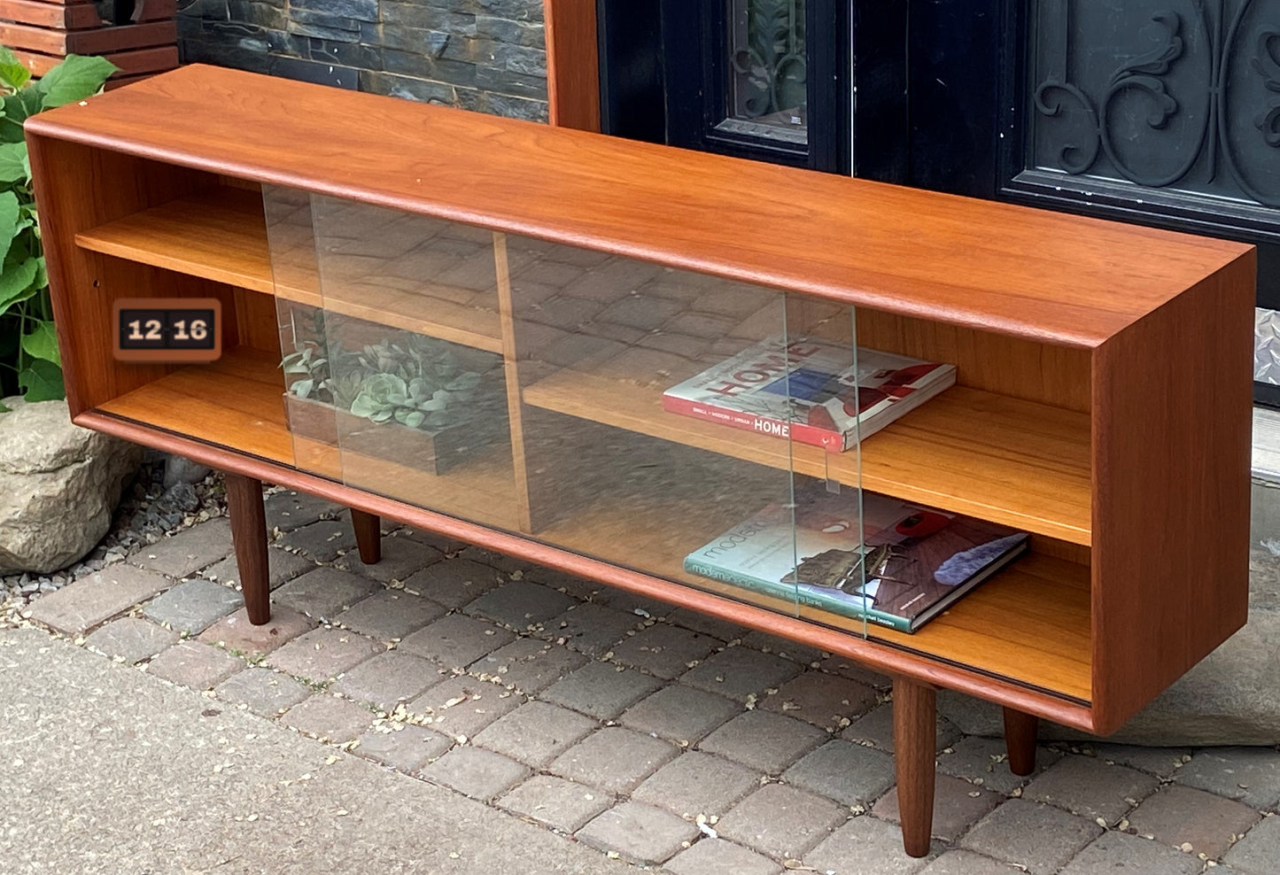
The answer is 12:16
